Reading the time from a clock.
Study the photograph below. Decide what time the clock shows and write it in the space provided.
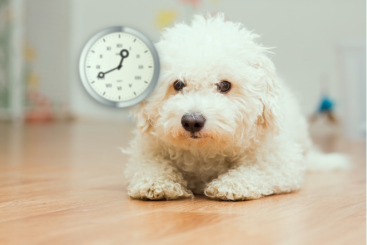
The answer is 12:41
